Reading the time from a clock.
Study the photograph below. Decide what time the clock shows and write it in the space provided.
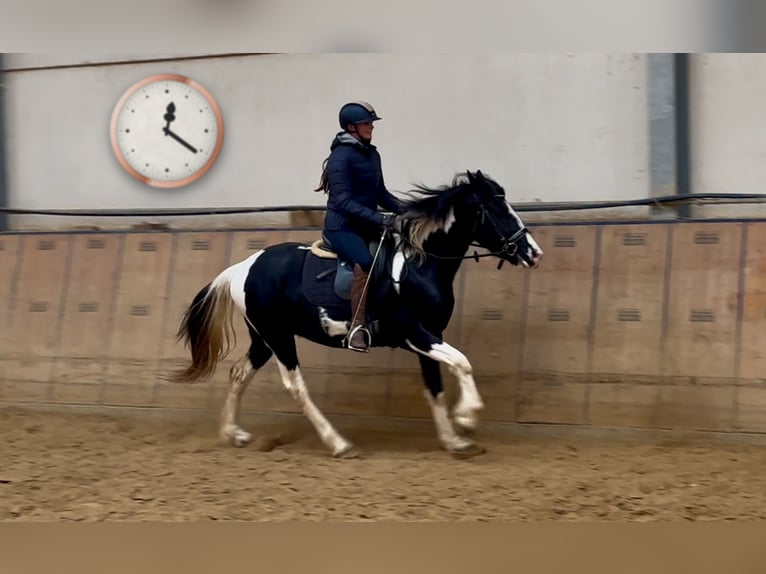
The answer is 12:21
